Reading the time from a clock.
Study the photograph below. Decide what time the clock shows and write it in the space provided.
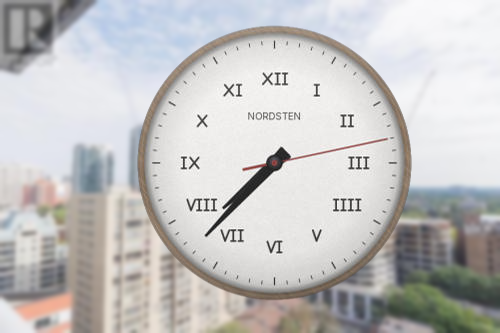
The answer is 7:37:13
